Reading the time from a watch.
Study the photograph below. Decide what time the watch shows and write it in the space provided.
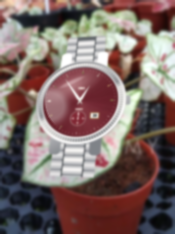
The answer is 12:54
